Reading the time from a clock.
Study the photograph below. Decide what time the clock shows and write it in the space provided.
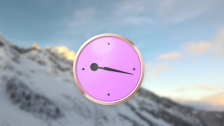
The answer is 9:17
